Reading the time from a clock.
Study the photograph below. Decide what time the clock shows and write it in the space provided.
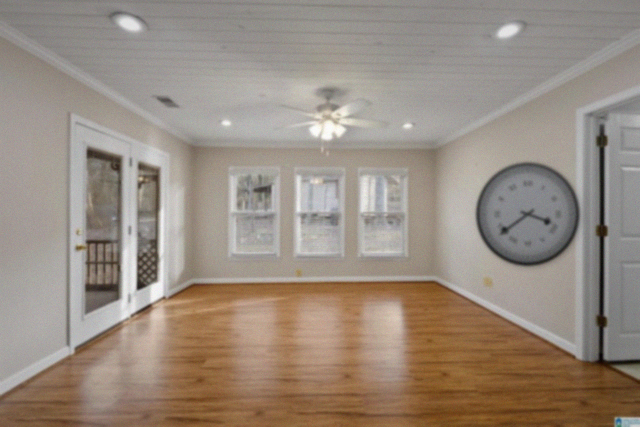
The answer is 3:39
